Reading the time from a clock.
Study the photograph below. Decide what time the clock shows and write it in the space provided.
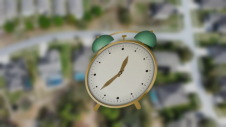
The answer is 12:38
